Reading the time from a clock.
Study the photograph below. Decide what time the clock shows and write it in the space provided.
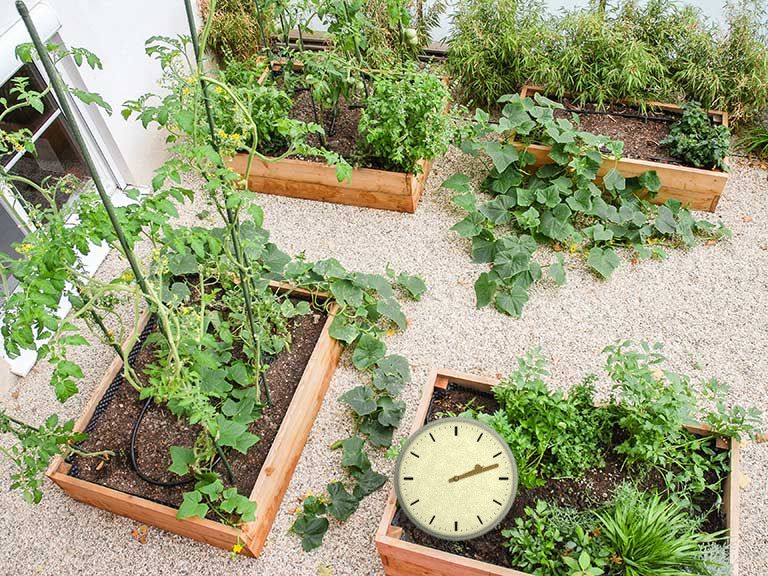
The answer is 2:12
